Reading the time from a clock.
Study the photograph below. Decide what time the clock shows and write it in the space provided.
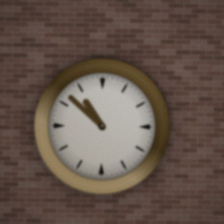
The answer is 10:52
